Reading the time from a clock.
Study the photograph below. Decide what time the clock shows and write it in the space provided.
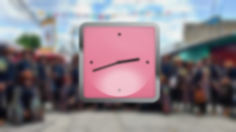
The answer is 2:42
